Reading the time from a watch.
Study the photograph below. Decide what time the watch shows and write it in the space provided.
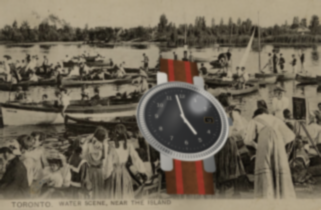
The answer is 4:58
